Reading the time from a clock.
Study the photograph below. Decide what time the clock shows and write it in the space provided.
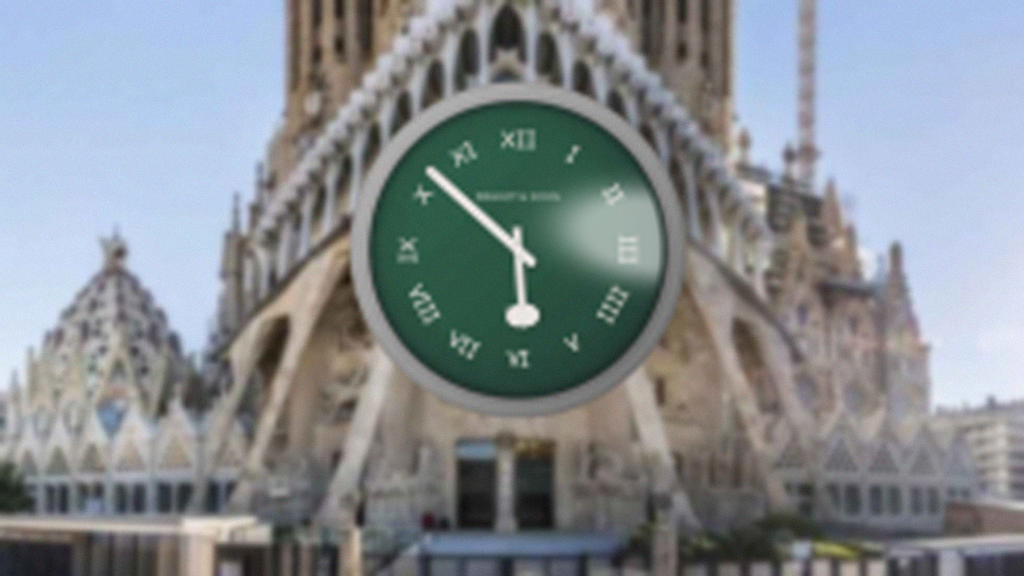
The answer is 5:52
